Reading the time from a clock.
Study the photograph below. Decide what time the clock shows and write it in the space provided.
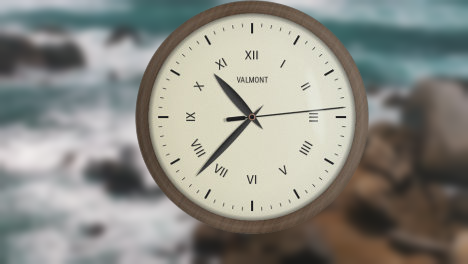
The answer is 10:37:14
